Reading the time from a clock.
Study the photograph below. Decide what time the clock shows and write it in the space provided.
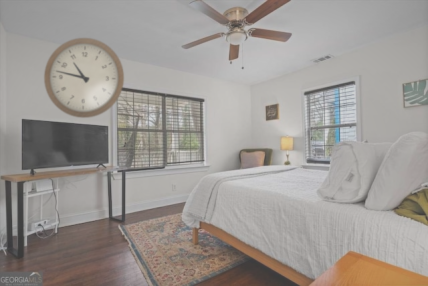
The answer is 10:47
